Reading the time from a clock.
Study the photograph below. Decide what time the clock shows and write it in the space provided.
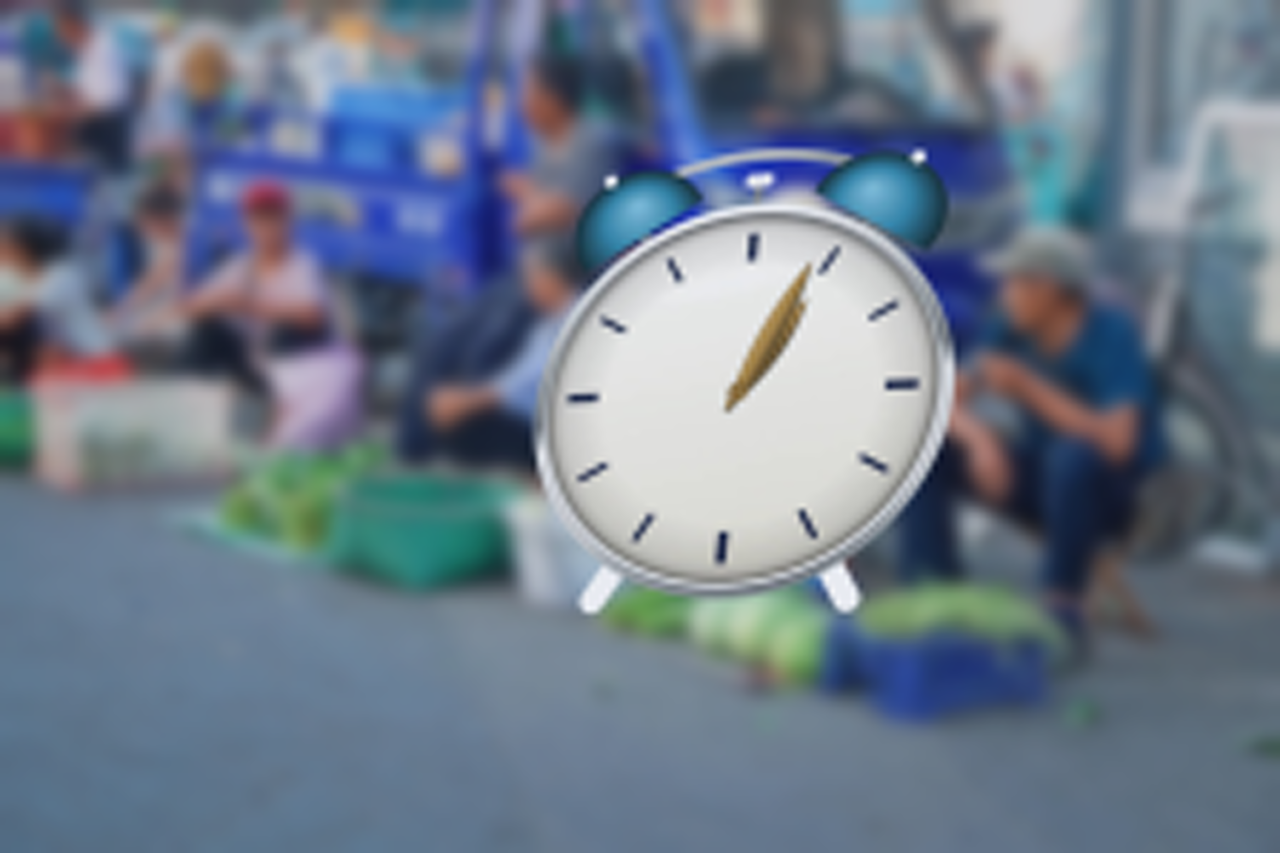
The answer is 1:04
